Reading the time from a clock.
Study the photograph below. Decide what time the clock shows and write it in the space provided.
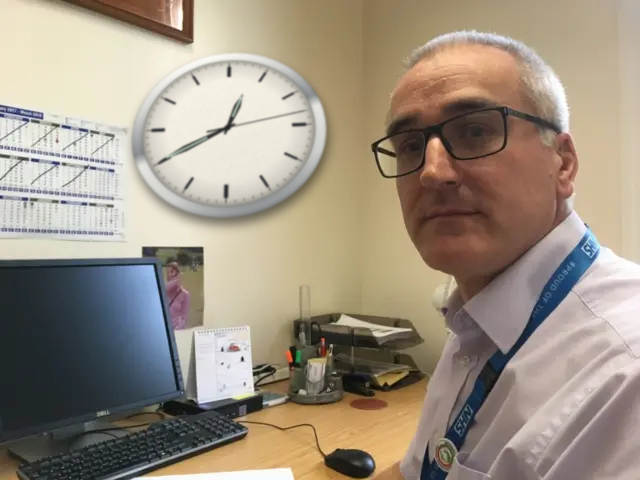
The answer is 12:40:13
